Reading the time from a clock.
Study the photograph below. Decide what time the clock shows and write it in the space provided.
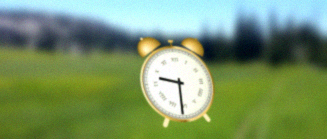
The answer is 9:31
